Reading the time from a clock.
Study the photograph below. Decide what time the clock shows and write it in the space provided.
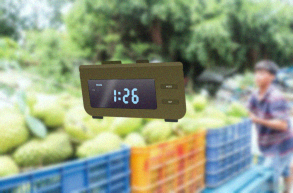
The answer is 1:26
